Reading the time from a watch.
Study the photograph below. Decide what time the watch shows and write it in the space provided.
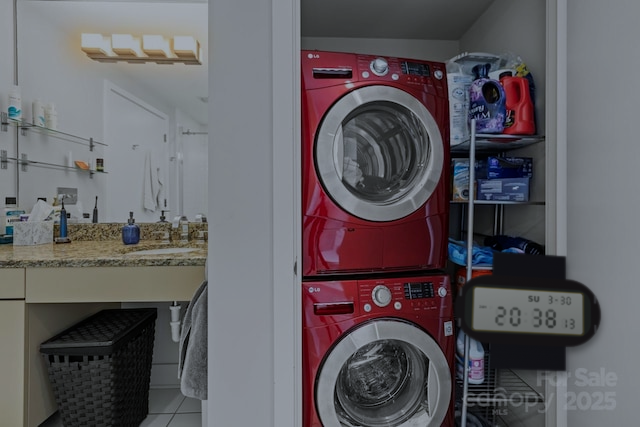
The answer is 20:38:13
